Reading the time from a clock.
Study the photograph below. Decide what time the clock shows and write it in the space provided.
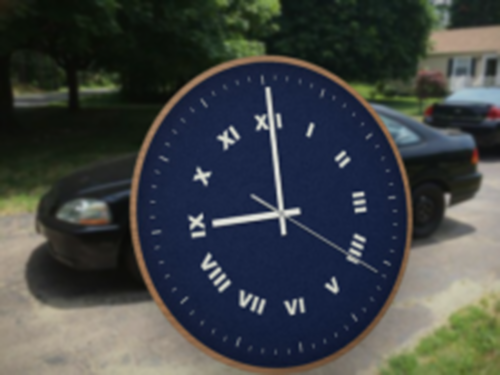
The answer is 9:00:21
